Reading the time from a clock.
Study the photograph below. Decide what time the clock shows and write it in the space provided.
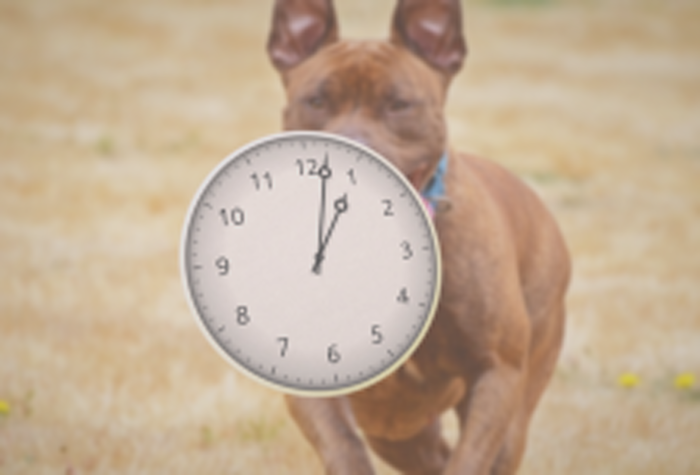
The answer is 1:02
